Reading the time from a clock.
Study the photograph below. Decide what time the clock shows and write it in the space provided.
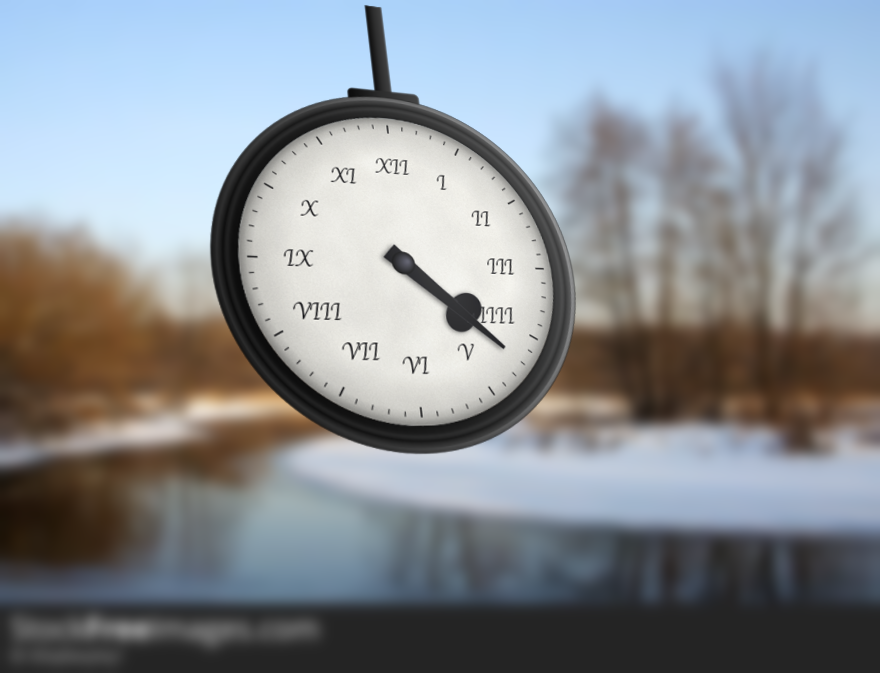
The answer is 4:22
